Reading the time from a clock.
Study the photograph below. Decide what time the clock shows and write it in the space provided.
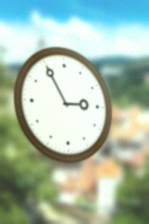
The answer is 2:55
